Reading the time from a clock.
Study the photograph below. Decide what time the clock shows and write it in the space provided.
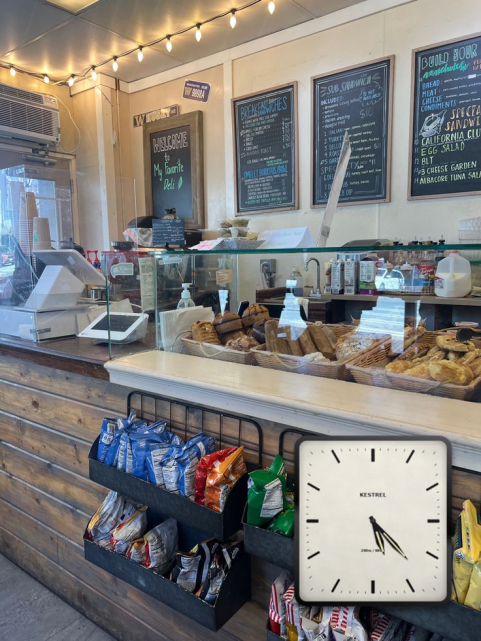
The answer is 5:23
